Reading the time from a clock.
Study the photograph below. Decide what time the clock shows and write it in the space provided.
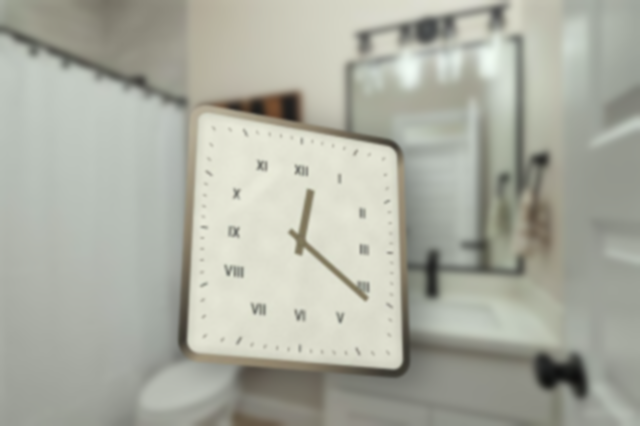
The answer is 12:21
